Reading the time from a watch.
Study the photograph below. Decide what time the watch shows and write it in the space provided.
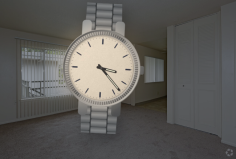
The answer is 3:23
